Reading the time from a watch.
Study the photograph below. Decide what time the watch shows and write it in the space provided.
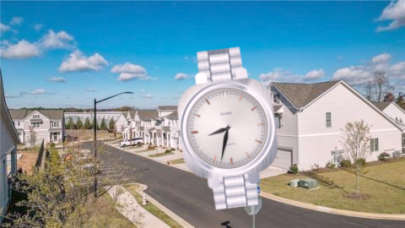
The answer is 8:33
